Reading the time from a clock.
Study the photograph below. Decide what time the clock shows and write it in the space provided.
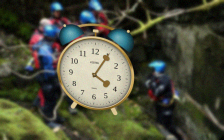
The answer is 4:05
